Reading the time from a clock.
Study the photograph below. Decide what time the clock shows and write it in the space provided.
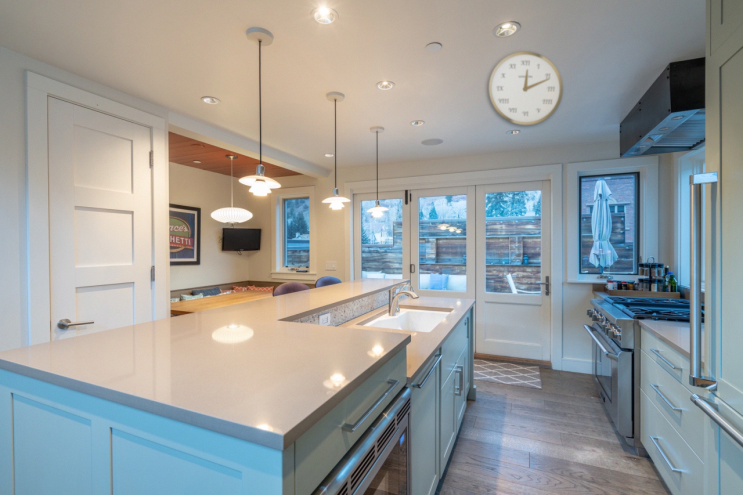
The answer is 12:11
